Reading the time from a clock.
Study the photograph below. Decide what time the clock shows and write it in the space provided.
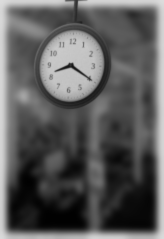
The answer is 8:20
